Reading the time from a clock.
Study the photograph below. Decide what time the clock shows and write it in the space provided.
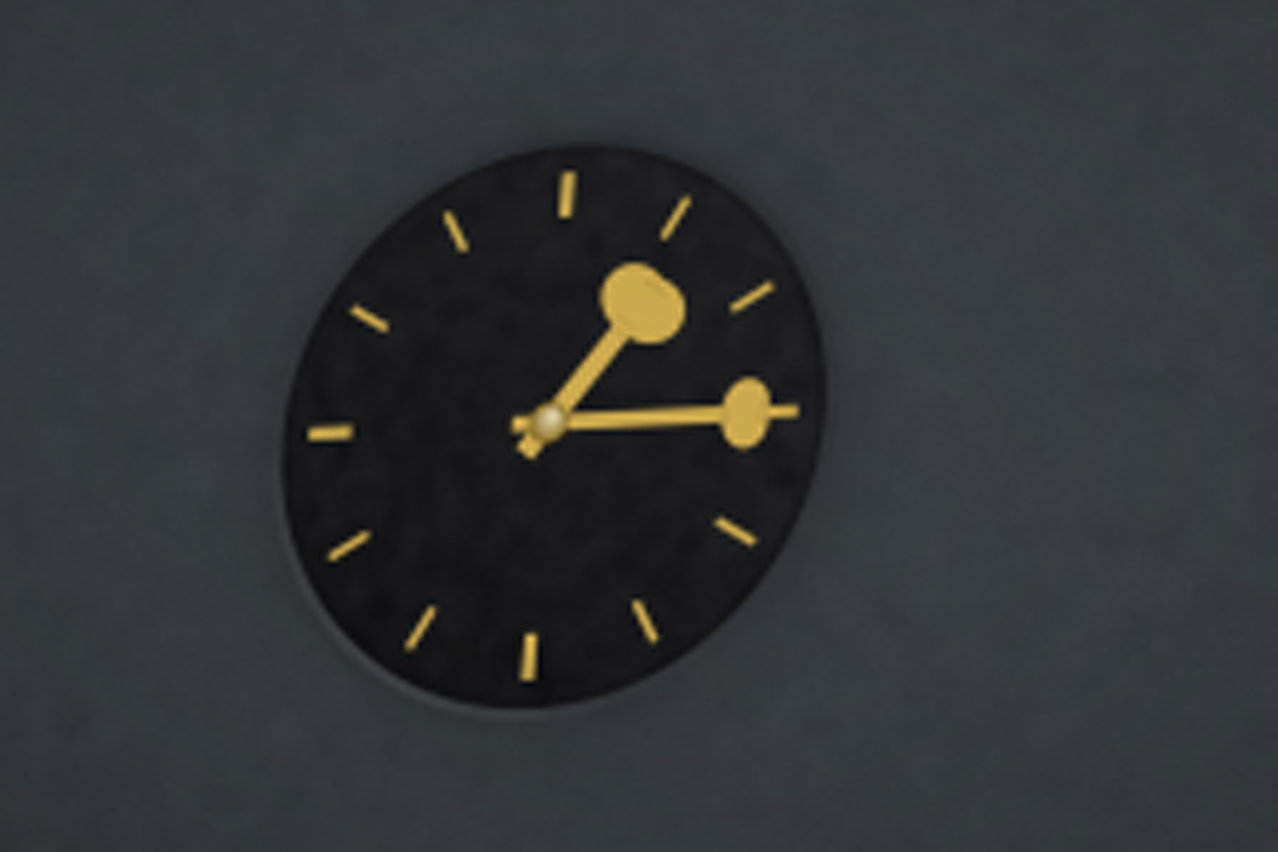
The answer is 1:15
